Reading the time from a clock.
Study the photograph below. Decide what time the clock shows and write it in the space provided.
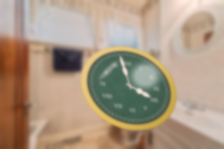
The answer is 3:58
